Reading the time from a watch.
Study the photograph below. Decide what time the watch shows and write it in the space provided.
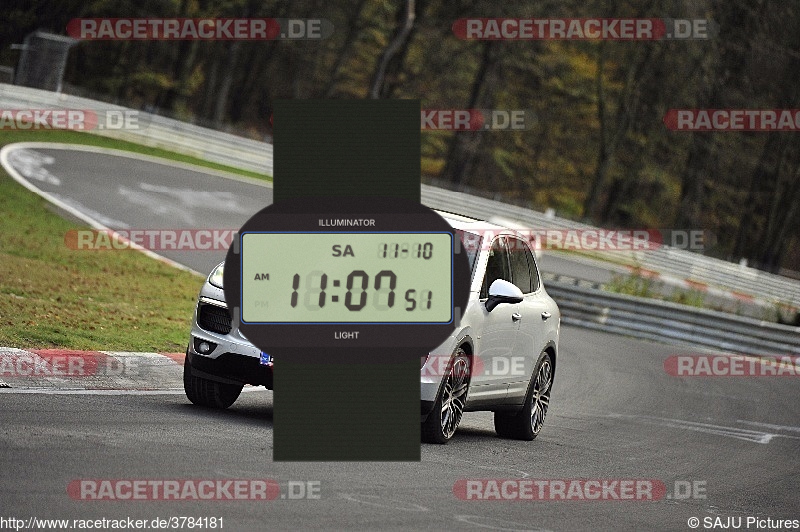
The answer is 11:07:51
